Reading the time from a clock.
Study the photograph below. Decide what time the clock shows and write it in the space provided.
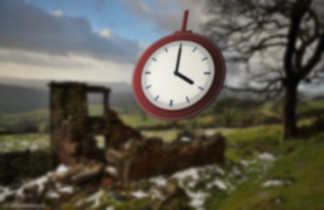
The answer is 4:00
